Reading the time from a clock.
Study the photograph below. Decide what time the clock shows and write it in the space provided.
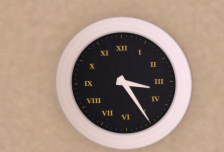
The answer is 3:25
